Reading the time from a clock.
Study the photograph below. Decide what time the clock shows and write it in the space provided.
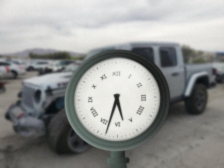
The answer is 5:33
